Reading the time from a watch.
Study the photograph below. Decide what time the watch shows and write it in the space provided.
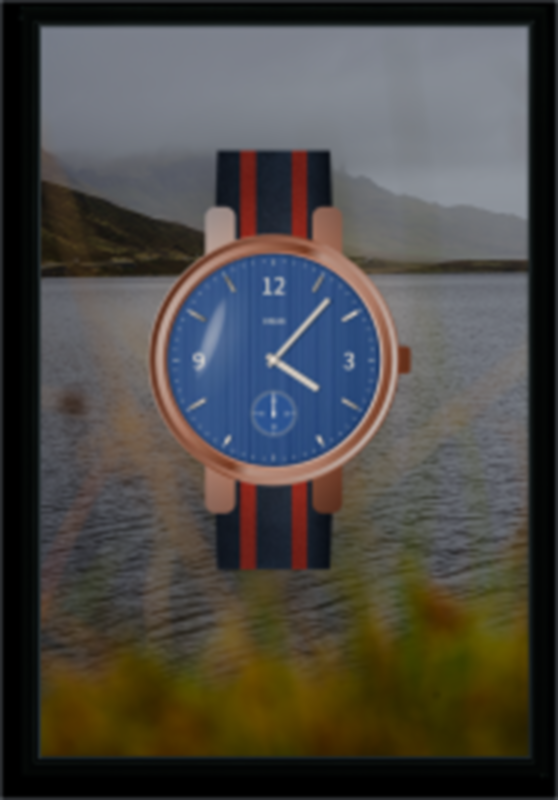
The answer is 4:07
